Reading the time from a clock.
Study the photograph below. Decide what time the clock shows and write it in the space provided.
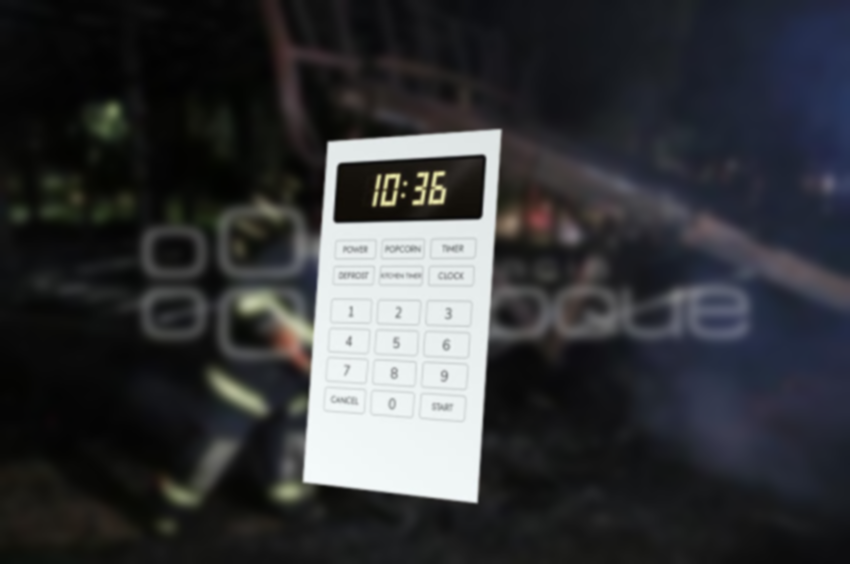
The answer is 10:36
